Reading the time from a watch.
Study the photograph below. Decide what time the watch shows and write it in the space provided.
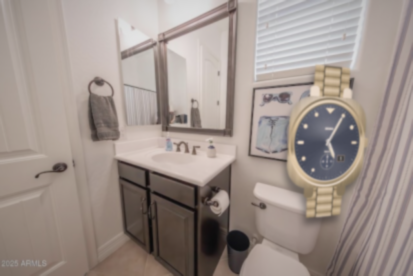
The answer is 5:05
